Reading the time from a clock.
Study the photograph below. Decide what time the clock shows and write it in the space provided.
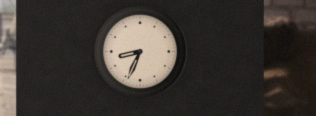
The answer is 8:34
